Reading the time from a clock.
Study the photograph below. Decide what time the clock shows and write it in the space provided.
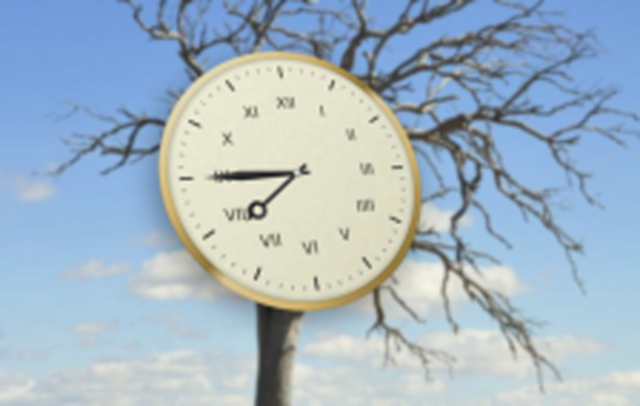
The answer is 7:45
